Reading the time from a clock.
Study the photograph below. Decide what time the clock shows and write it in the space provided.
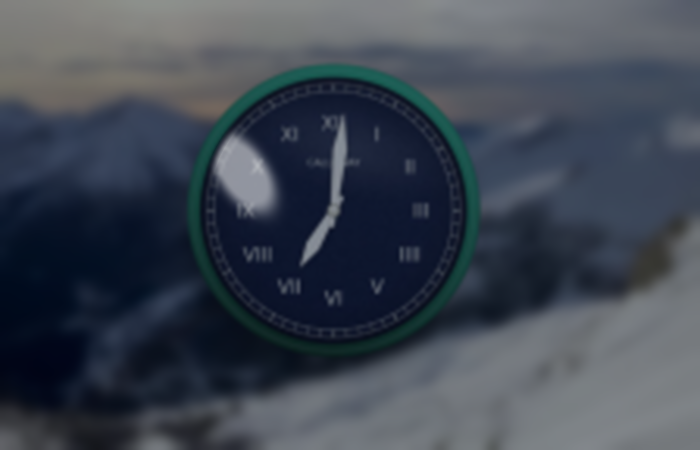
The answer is 7:01
